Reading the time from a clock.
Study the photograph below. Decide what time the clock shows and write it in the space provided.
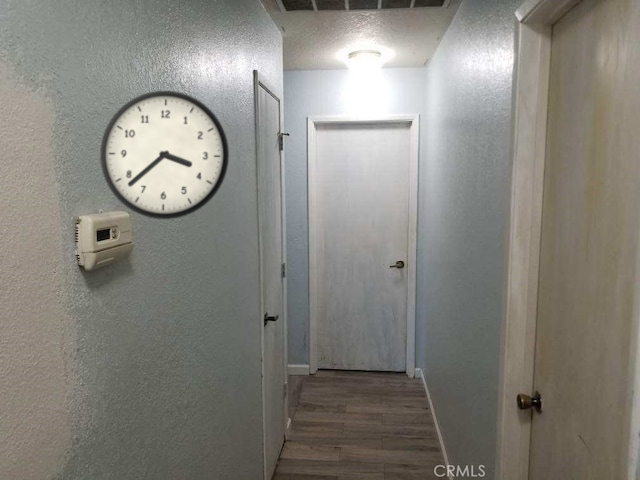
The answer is 3:38
